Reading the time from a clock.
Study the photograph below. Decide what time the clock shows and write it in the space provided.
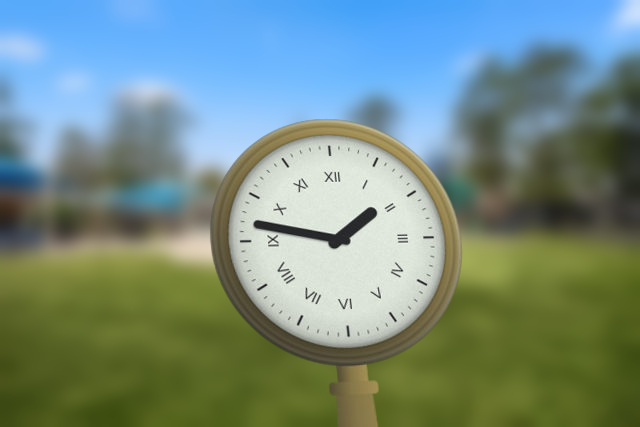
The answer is 1:47
